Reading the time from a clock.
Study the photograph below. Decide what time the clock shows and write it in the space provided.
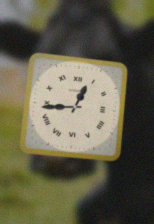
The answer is 12:44
